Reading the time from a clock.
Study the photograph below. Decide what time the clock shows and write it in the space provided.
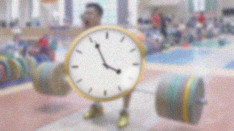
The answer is 3:56
